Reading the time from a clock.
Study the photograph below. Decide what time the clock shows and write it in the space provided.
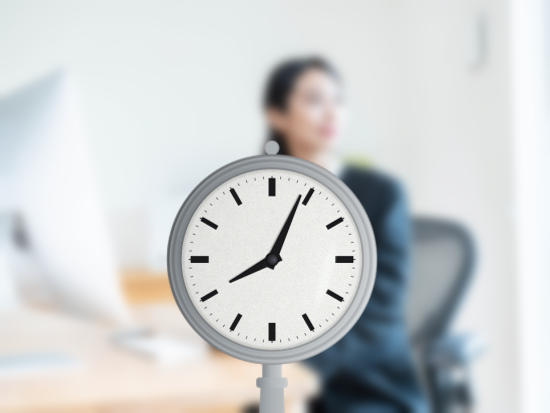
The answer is 8:04
